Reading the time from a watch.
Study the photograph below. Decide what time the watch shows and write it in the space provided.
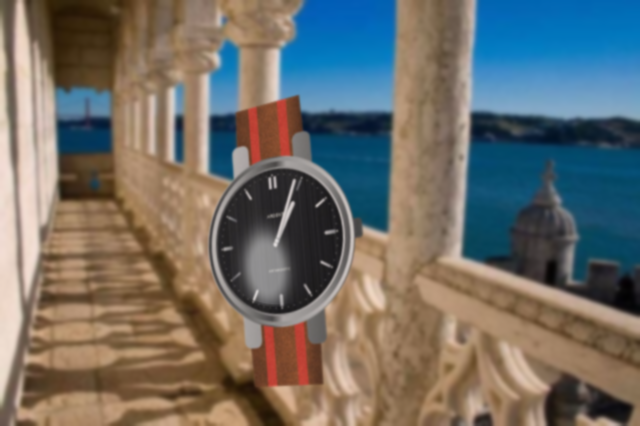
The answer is 1:04
